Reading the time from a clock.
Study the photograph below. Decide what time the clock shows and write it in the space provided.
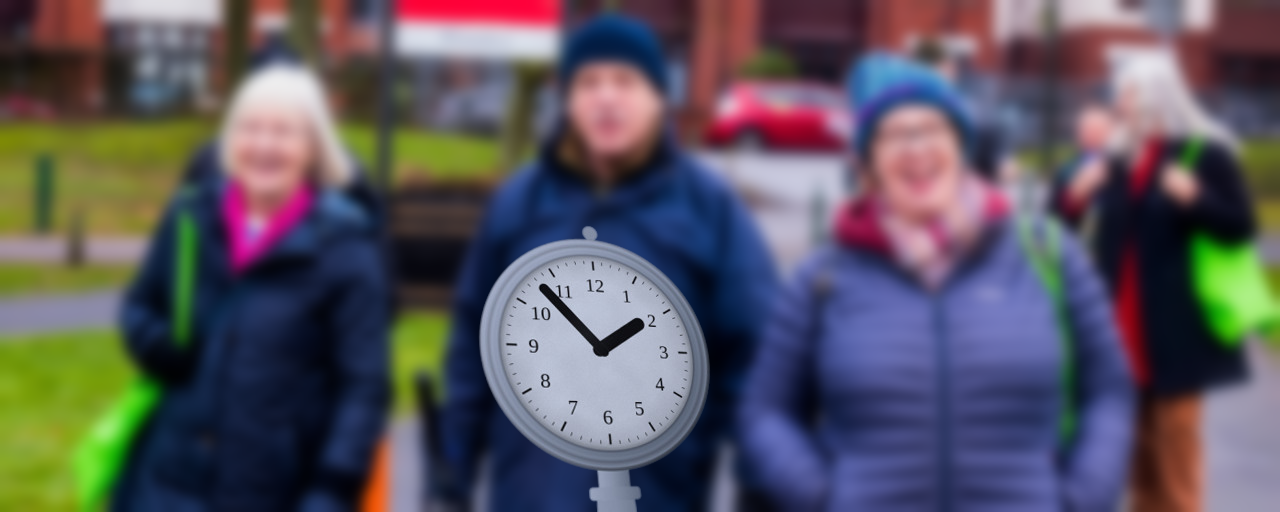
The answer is 1:53
